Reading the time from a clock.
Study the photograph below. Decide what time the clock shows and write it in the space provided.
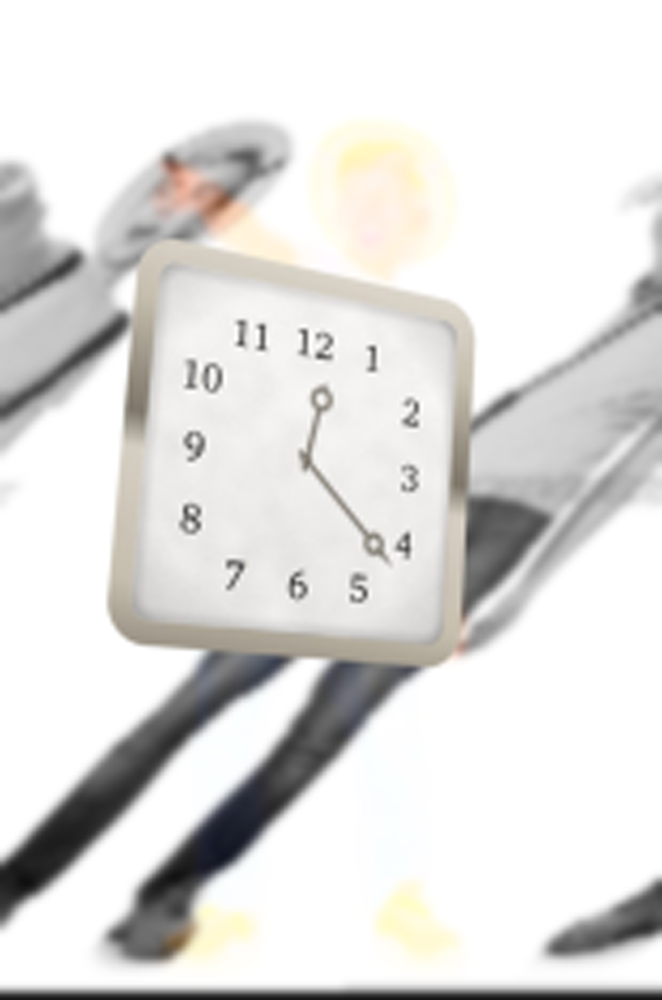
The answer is 12:22
